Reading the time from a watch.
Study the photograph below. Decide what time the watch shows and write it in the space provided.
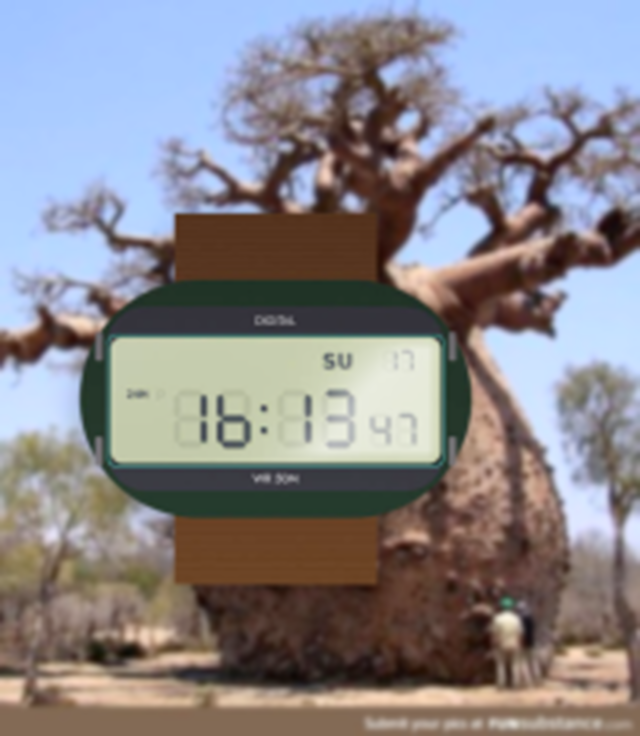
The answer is 16:13:47
